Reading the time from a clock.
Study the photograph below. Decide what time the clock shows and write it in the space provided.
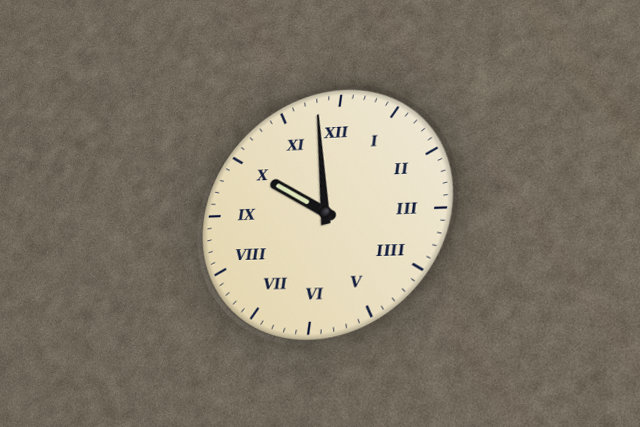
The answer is 9:58
